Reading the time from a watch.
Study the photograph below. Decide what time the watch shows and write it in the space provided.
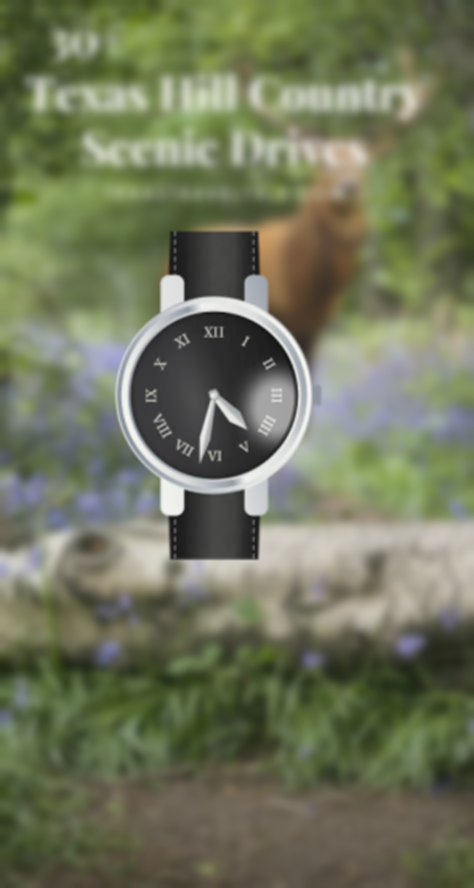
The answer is 4:32
